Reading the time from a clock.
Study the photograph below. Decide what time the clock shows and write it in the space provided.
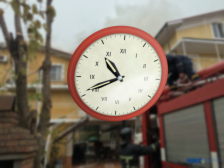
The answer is 10:41
